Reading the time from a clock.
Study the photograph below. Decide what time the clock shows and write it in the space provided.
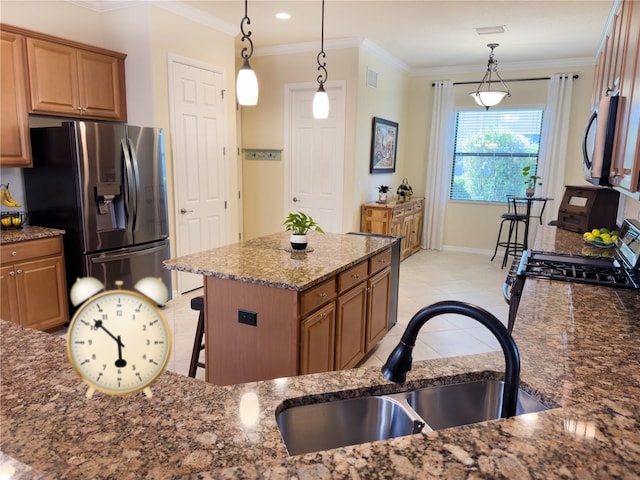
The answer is 5:52
